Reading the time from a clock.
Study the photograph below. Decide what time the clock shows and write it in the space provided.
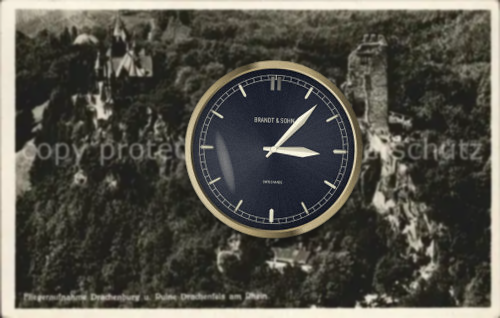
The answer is 3:07
